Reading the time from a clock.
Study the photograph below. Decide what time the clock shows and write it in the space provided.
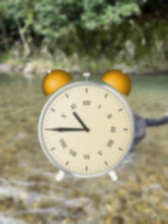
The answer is 10:45
